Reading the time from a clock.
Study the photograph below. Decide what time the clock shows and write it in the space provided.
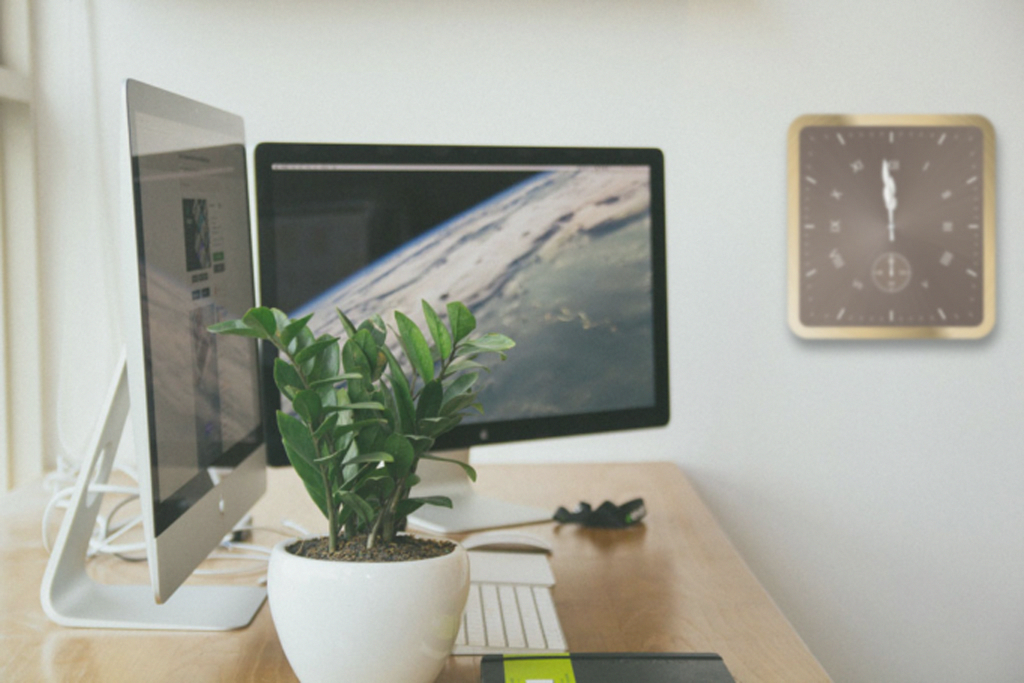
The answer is 11:59
